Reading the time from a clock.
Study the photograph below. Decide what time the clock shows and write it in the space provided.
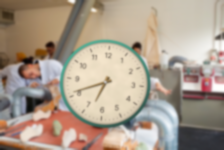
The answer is 6:41
